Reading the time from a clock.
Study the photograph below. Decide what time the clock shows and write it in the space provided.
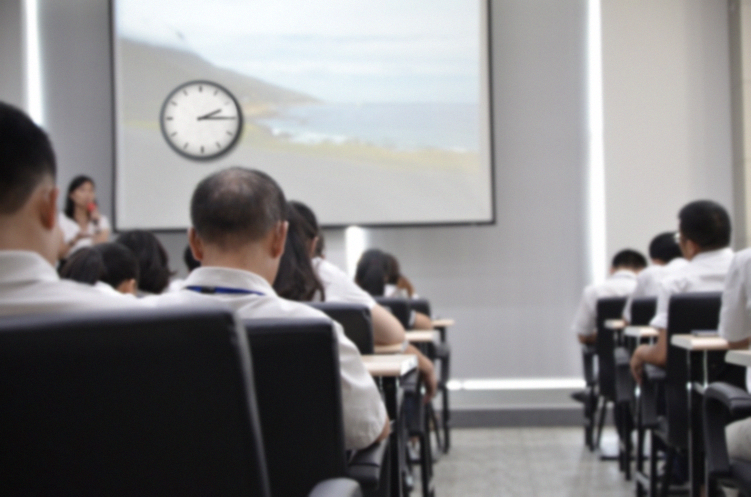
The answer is 2:15
